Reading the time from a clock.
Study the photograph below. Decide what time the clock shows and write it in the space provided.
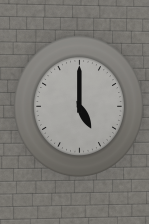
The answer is 5:00
